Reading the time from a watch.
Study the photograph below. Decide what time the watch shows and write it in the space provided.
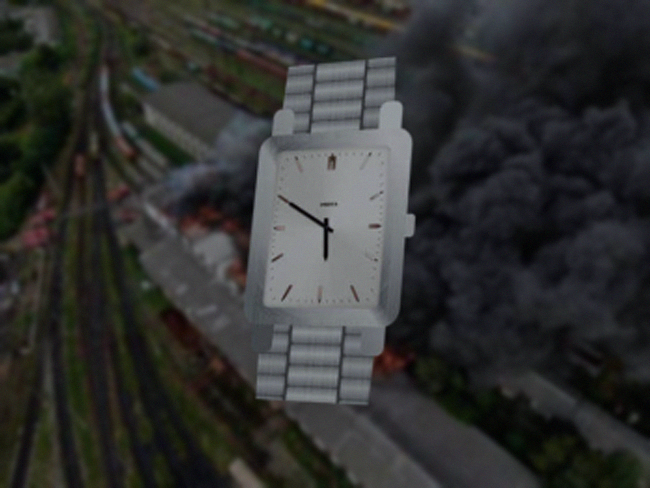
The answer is 5:50
